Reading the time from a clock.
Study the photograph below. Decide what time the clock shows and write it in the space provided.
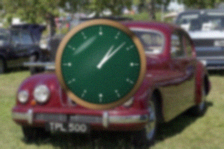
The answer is 1:08
